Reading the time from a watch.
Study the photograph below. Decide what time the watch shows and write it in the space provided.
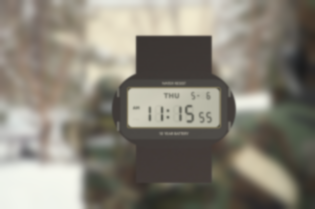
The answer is 11:15:55
